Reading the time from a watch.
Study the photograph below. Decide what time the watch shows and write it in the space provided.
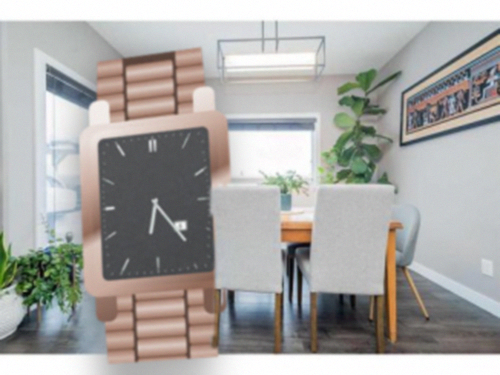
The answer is 6:24
